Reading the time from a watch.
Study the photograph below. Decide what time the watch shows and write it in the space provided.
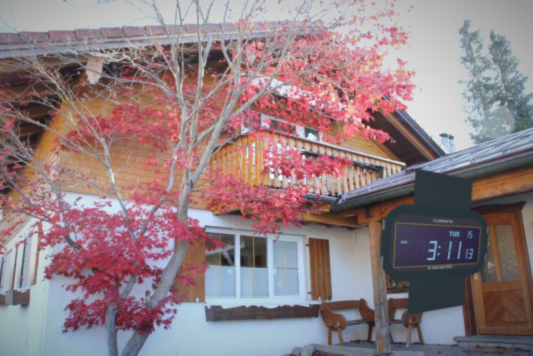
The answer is 3:11:13
